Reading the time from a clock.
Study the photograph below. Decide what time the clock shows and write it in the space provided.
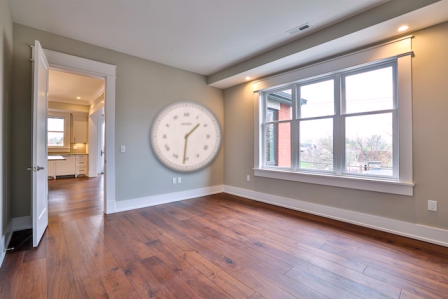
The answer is 1:31
